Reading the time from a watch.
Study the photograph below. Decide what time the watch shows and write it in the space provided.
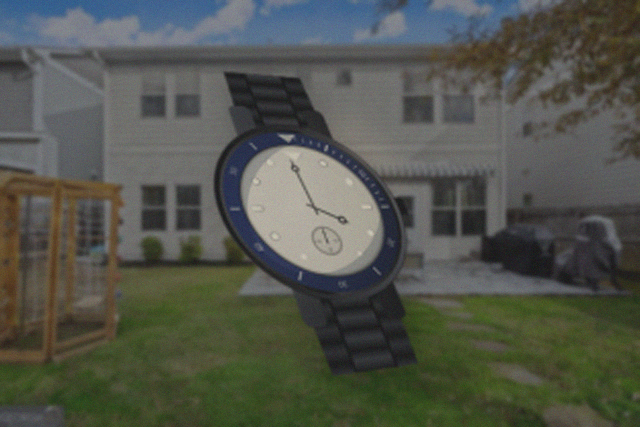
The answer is 3:59
